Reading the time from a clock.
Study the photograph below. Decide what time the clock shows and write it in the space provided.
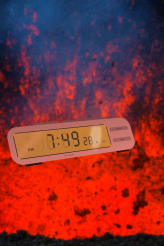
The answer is 7:49:28
